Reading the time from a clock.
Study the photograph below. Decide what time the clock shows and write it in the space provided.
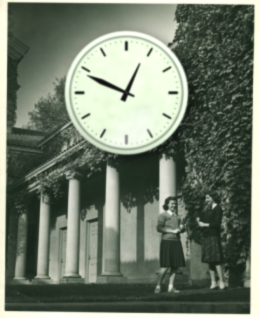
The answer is 12:49
